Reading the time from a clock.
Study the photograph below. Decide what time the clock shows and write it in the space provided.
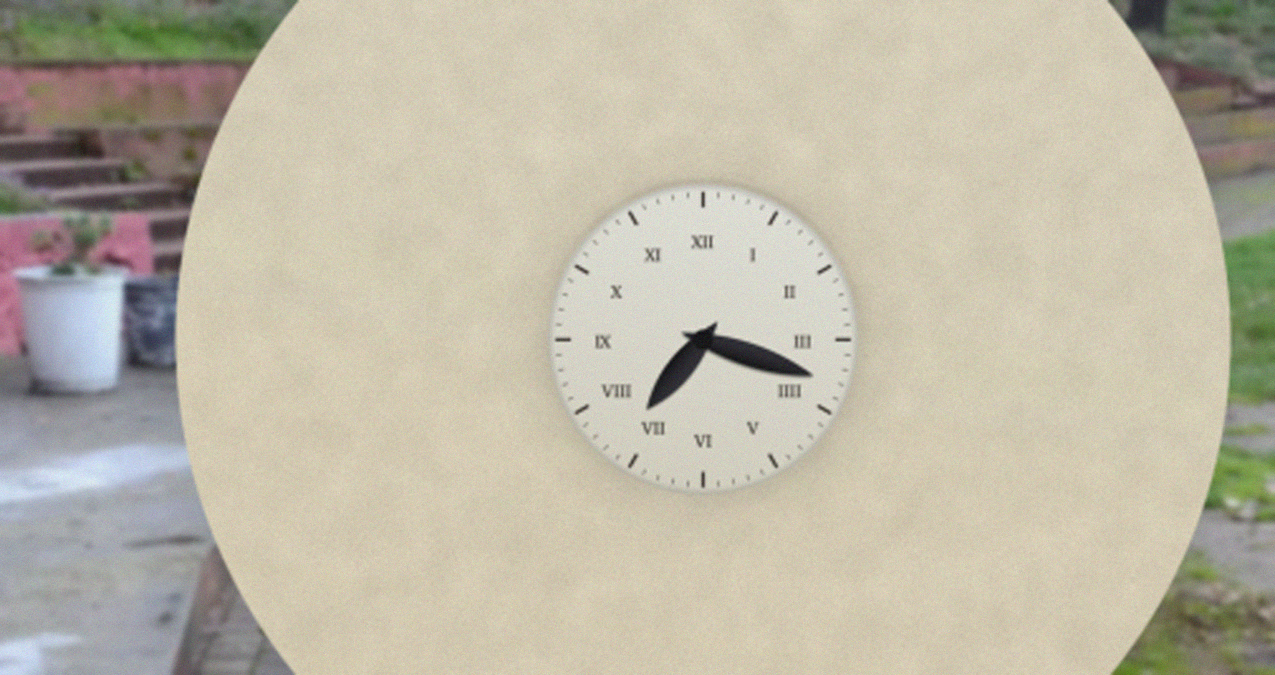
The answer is 7:18
